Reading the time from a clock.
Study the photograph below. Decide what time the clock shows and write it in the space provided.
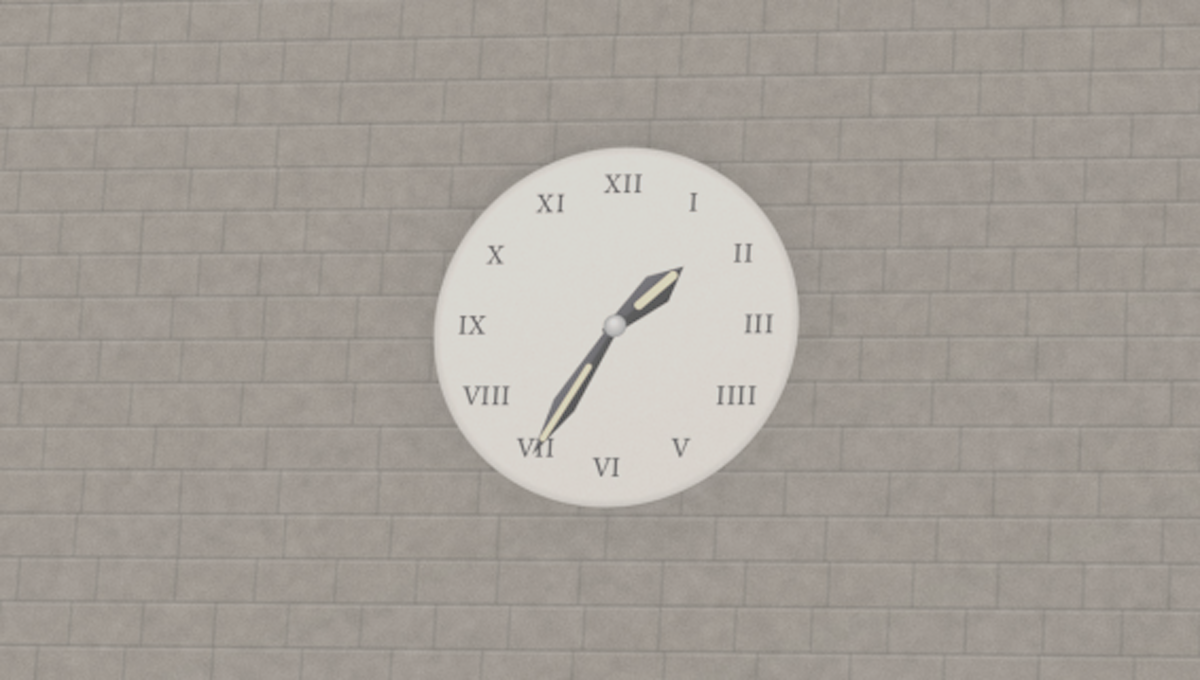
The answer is 1:35
